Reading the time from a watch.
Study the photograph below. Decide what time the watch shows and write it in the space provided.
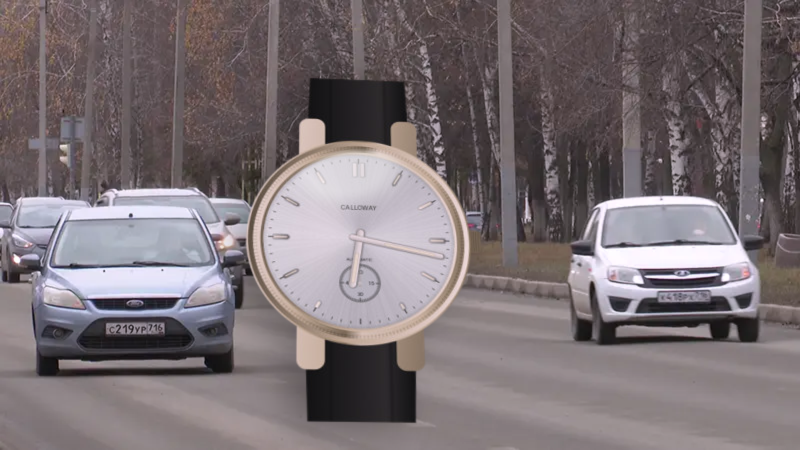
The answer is 6:17
